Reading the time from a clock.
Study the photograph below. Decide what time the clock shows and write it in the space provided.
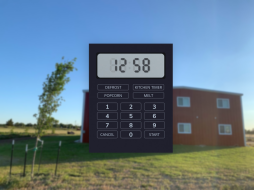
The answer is 12:58
